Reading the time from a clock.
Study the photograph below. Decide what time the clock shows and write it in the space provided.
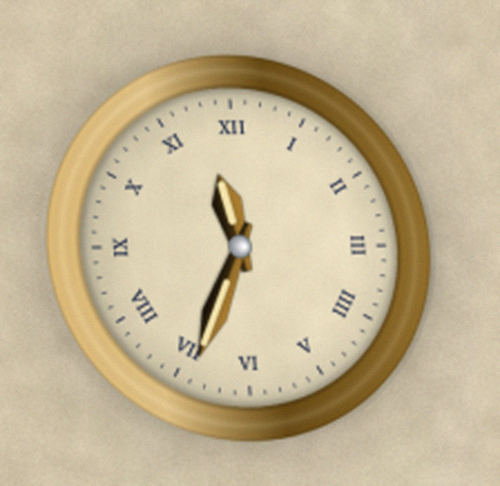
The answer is 11:34
